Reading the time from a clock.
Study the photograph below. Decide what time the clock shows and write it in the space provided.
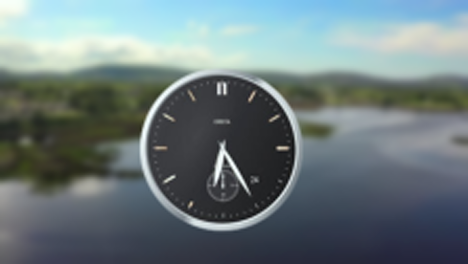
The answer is 6:25
